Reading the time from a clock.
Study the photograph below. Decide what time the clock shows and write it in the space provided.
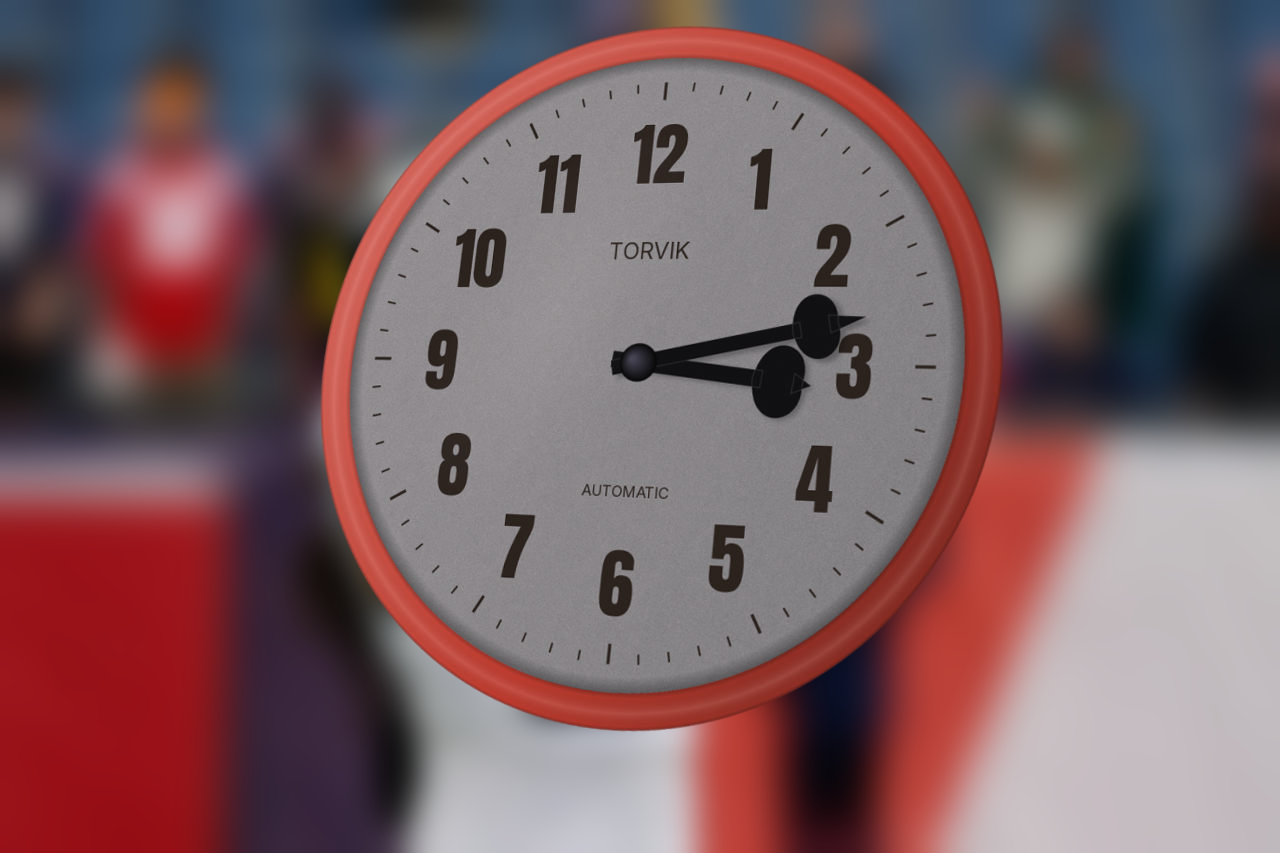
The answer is 3:13
